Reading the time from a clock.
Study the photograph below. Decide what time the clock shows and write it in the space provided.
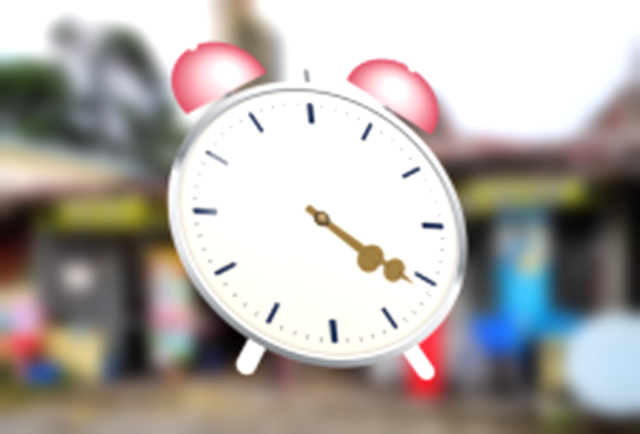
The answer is 4:21
